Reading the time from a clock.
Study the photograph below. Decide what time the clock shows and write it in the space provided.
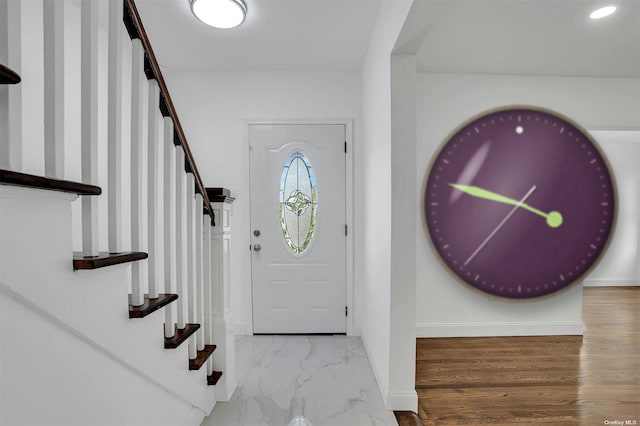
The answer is 3:47:37
